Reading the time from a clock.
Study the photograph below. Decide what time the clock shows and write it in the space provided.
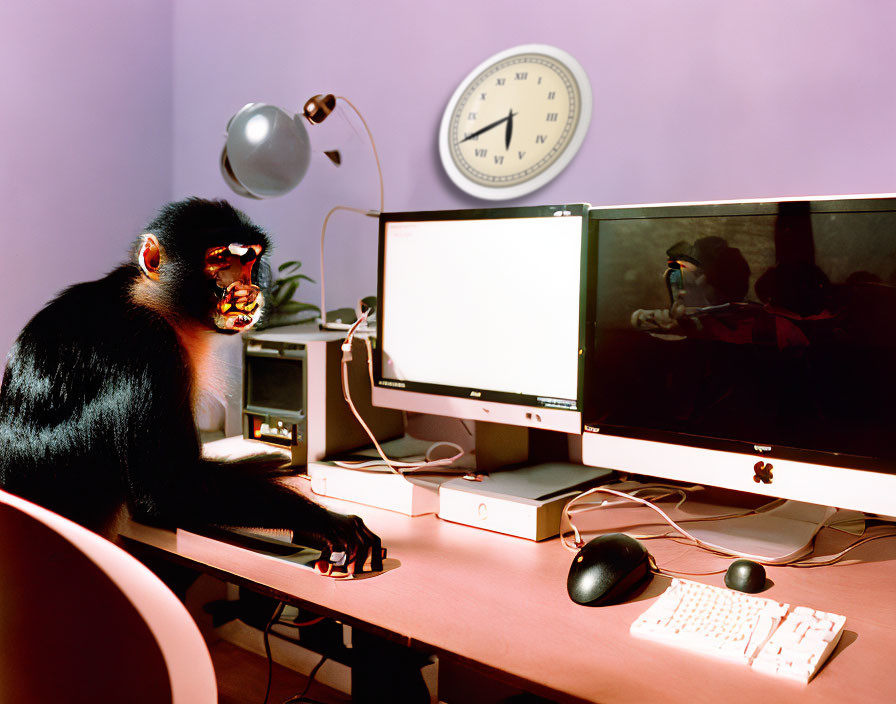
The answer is 5:40
